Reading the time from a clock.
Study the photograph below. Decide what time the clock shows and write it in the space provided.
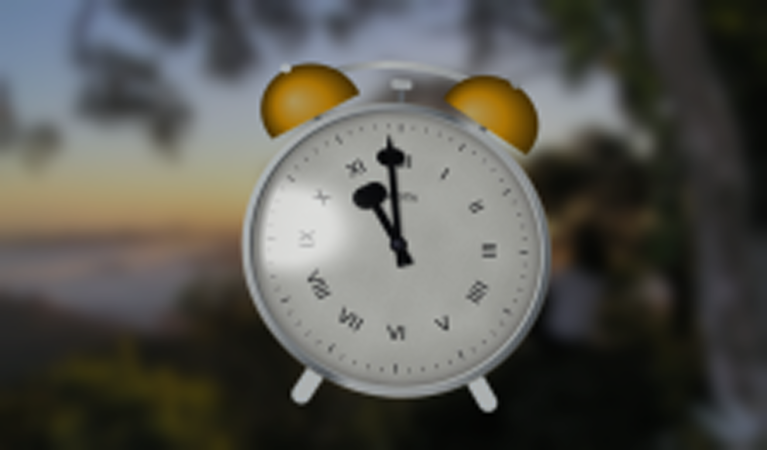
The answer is 10:59
